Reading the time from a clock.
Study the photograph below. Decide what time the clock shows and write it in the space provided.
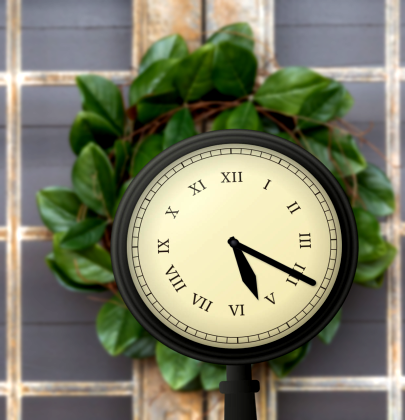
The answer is 5:20
